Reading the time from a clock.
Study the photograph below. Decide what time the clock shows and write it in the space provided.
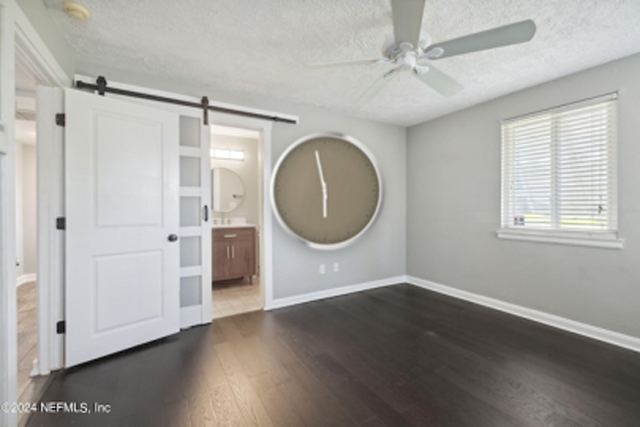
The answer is 5:58
